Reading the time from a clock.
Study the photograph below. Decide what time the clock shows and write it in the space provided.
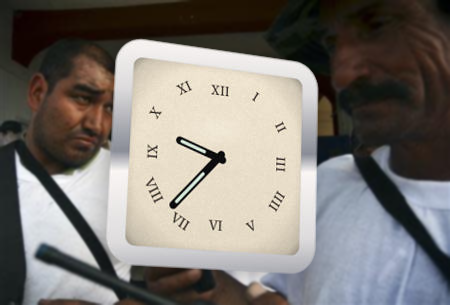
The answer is 9:37
